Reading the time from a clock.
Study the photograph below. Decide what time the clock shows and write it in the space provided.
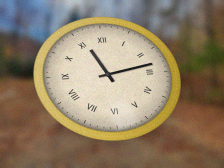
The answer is 11:13
